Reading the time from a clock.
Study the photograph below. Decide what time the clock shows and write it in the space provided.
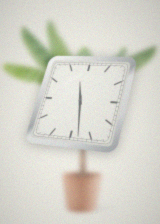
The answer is 11:28
